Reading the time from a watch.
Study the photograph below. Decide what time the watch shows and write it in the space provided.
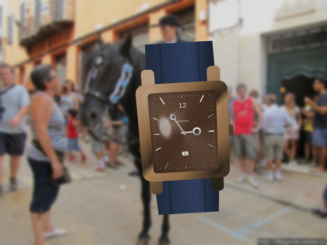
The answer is 2:55
